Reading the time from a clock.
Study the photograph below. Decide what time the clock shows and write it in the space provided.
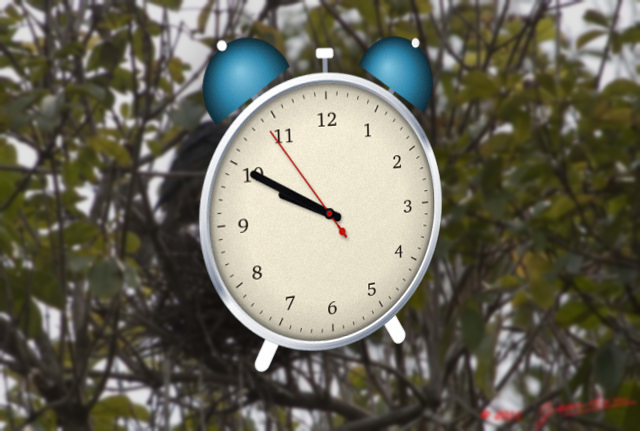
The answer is 9:49:54
